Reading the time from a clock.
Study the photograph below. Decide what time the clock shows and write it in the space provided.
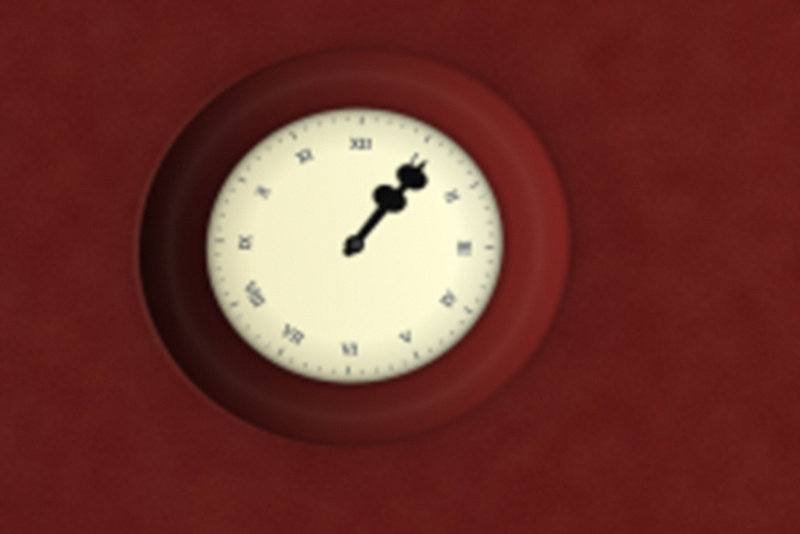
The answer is 1:06
